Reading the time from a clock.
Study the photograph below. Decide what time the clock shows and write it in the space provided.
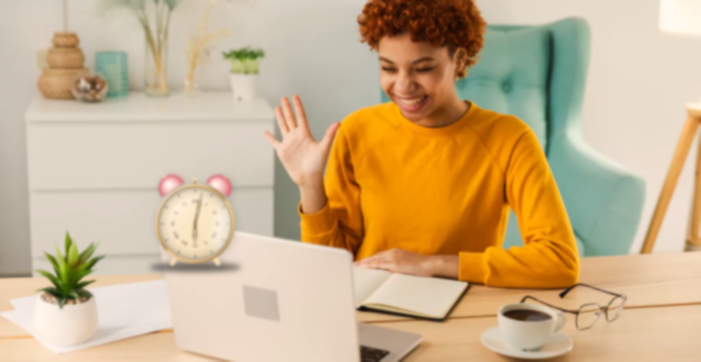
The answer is 6:02
